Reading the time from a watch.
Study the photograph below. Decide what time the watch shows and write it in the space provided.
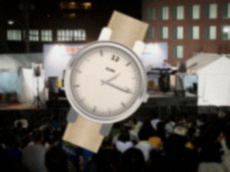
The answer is 1:15
